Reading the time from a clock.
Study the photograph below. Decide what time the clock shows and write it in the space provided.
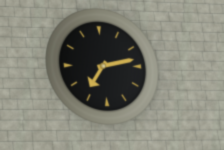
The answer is 7:13
